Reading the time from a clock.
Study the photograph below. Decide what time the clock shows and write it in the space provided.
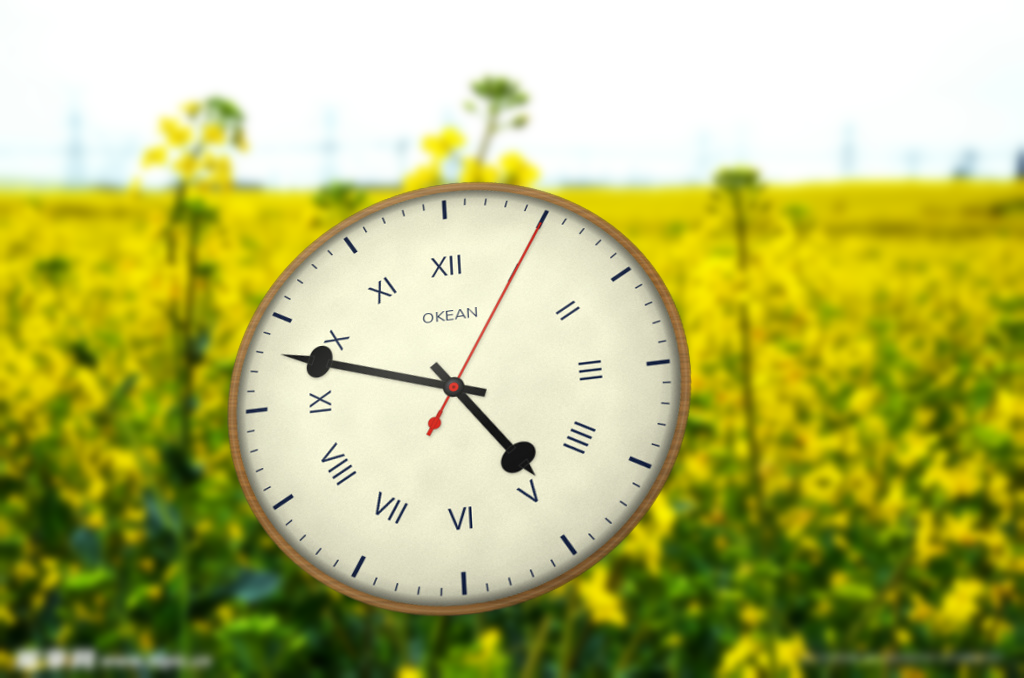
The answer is 4:48:05
